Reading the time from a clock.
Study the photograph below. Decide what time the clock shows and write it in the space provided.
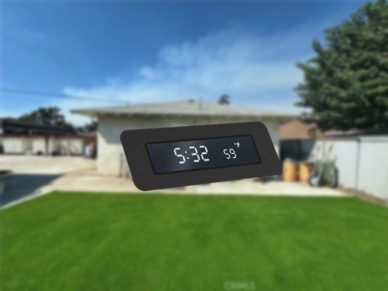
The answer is 5:32
